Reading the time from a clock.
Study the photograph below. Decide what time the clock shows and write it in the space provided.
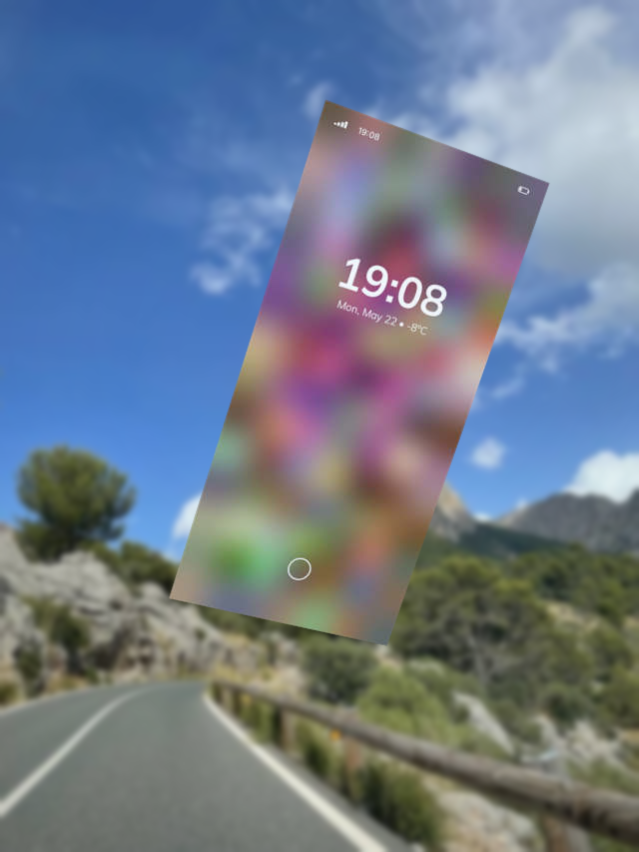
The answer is 19:08
